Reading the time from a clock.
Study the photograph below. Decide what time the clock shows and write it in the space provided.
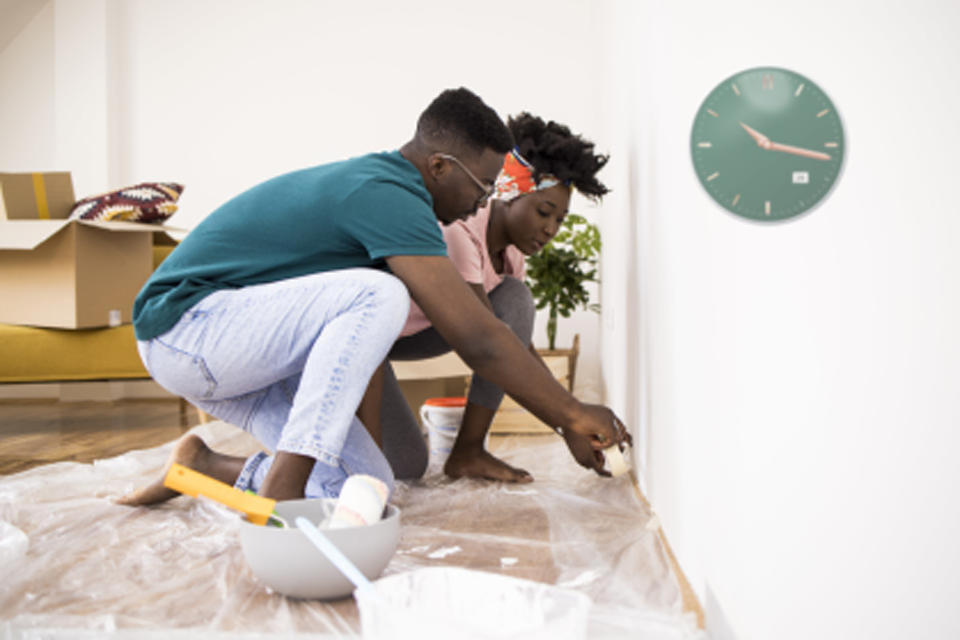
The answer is 10:17
